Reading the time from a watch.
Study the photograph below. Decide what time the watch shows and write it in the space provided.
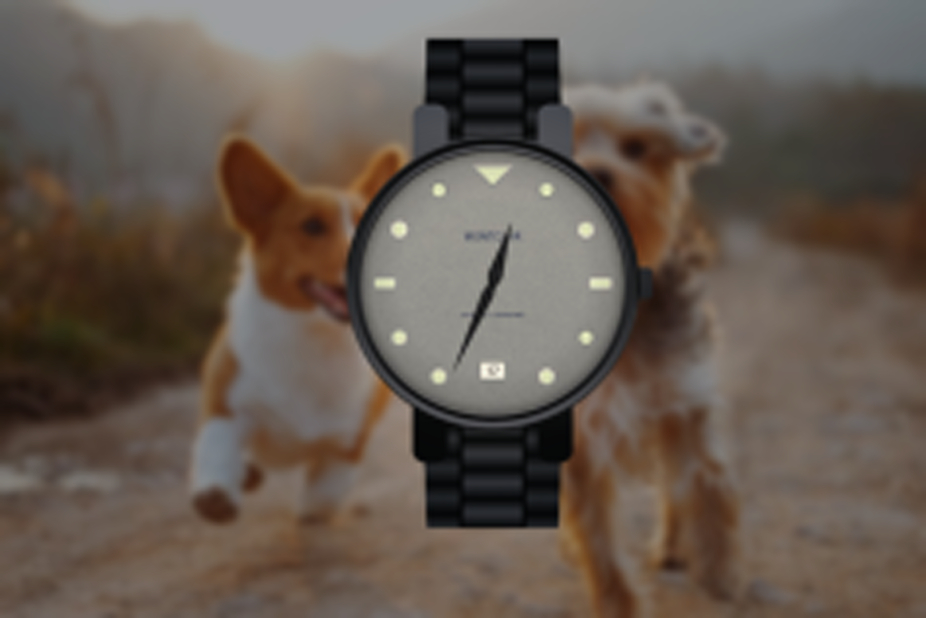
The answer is 12:34
